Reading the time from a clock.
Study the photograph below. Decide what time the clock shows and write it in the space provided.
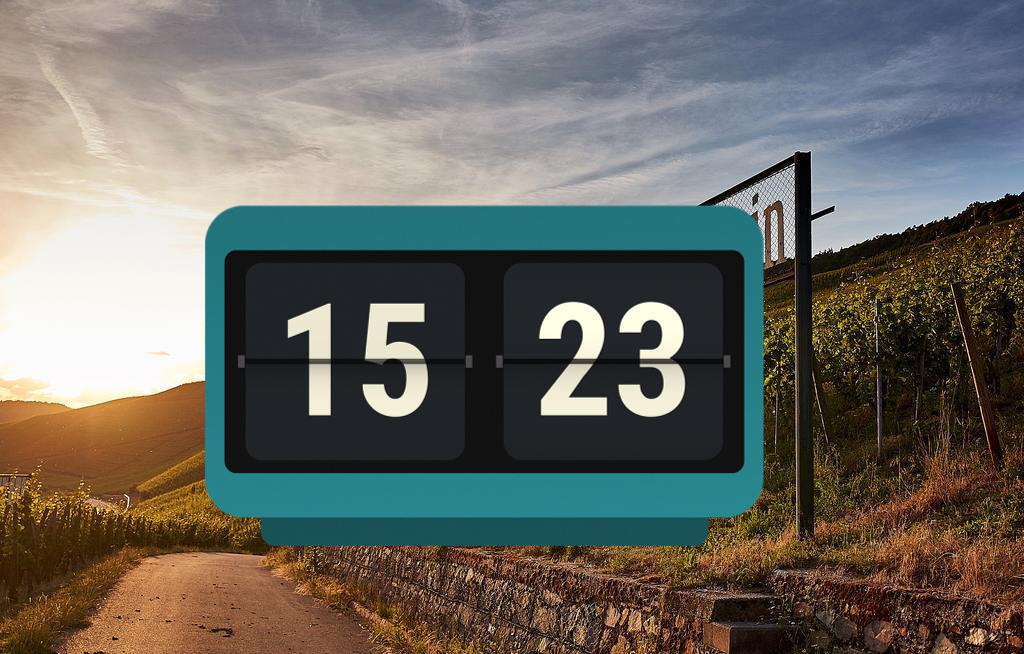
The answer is 15:23
